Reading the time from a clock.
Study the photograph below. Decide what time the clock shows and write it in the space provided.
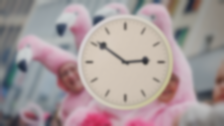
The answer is 2:51
